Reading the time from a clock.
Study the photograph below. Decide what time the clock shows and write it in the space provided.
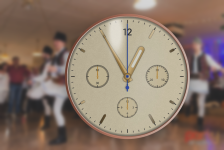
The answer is 12:55
